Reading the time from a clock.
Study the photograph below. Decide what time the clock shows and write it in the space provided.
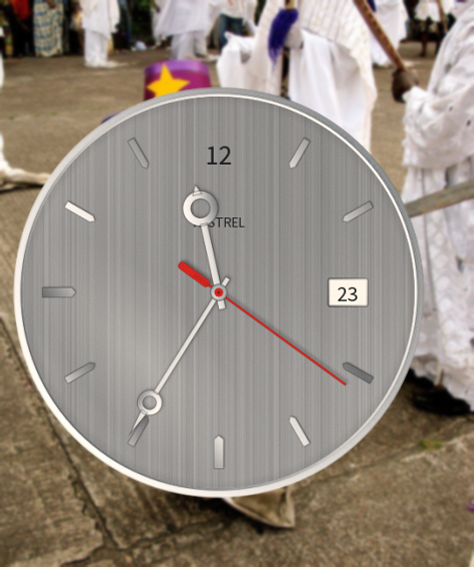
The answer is 11:35:21
